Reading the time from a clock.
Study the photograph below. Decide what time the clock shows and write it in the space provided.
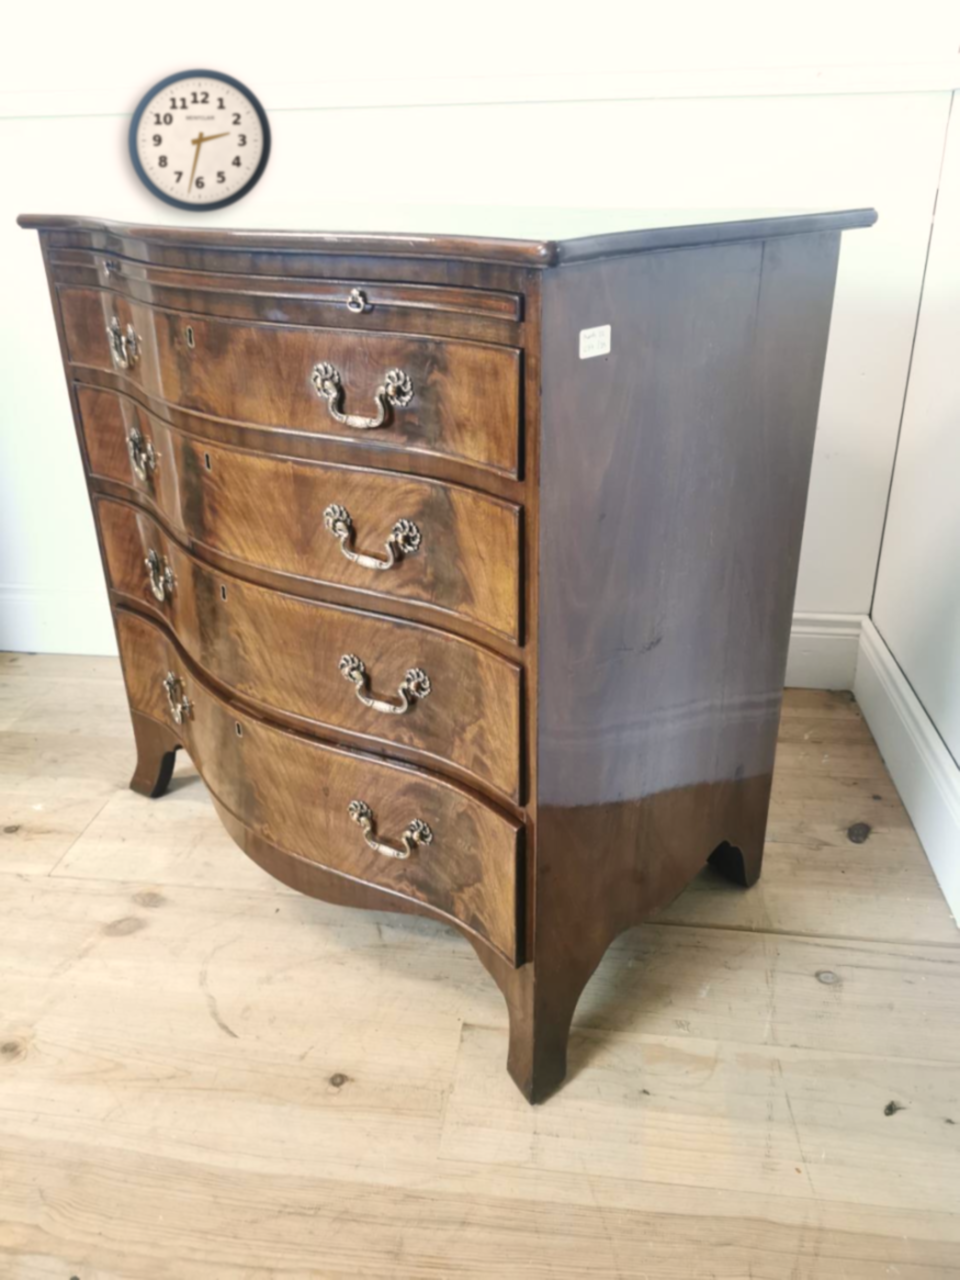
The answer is 2:32
